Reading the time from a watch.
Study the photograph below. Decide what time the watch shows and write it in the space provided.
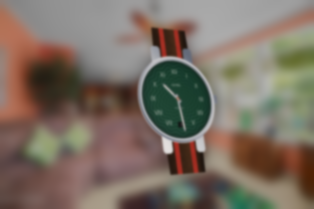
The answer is 10:29
